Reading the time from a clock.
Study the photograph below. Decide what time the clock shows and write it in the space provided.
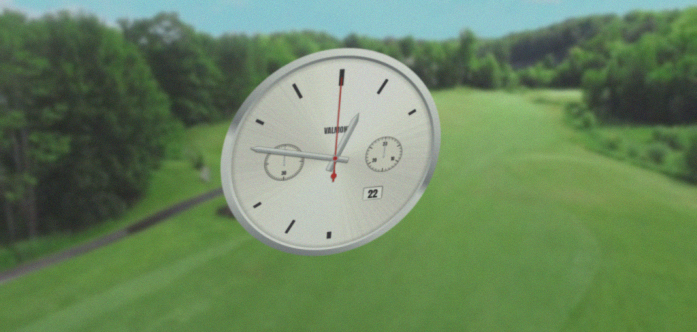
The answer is 12:47
